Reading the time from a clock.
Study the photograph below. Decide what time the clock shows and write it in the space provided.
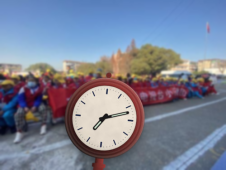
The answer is 7:12
